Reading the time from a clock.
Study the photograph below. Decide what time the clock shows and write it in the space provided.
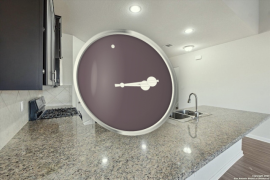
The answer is 3:15
